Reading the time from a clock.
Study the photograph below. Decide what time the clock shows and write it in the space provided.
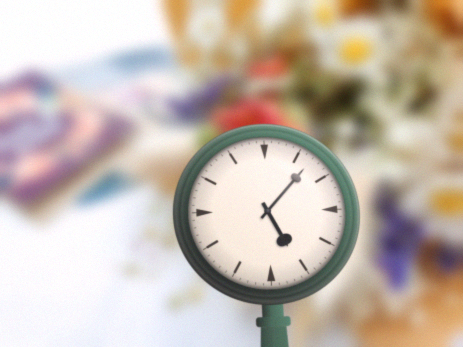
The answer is 5:07
